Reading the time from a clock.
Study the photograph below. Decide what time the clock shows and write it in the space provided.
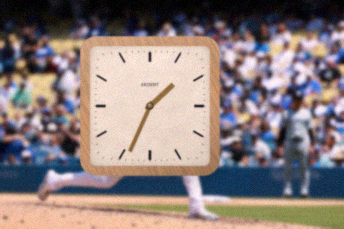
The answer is 1:34
